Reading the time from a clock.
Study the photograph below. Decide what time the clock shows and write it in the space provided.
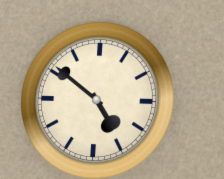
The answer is 4:51
